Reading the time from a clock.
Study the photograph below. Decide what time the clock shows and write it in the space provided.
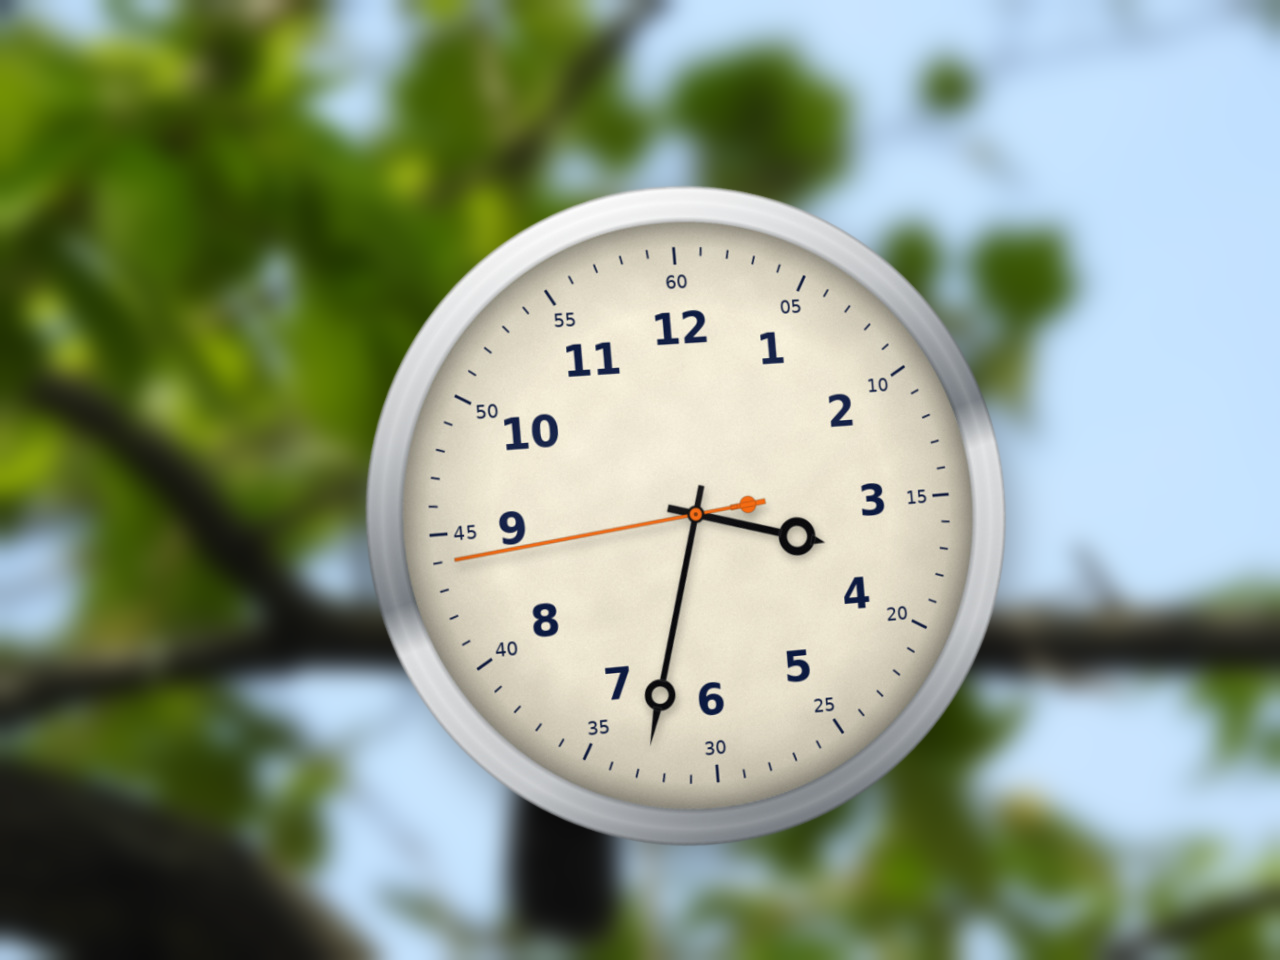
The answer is 3:32:44
